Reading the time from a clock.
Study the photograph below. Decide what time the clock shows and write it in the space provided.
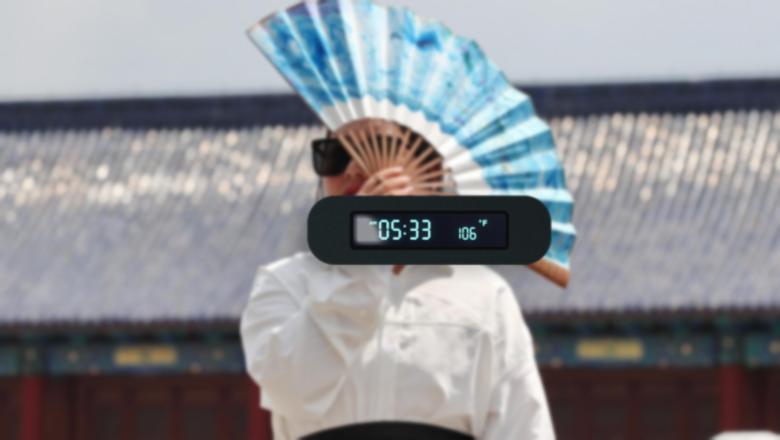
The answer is 5:33
